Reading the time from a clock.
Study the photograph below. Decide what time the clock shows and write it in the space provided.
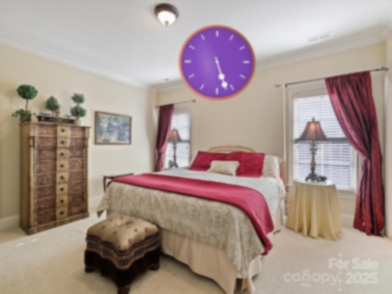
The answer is 5:27
